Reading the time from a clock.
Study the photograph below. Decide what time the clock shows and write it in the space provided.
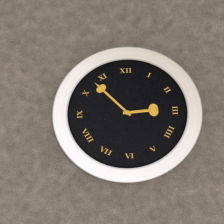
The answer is 2:53
